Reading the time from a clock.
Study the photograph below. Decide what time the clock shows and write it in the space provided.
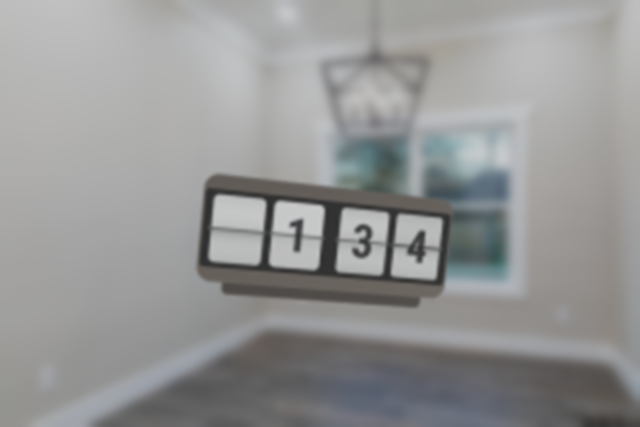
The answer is 1:34
